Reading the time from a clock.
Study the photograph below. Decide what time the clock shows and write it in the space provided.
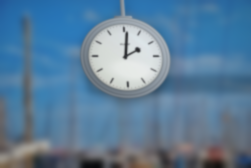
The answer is 2:01
